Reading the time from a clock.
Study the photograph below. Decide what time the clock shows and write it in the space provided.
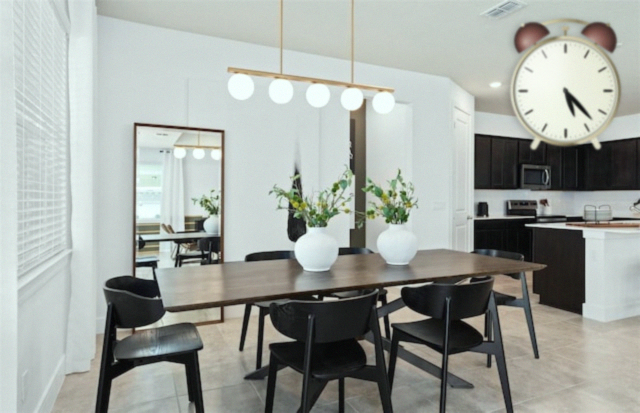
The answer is 5:23
